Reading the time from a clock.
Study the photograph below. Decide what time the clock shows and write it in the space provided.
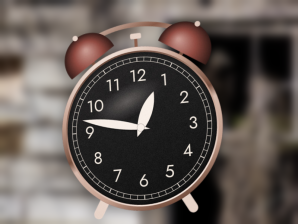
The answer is 12:47
